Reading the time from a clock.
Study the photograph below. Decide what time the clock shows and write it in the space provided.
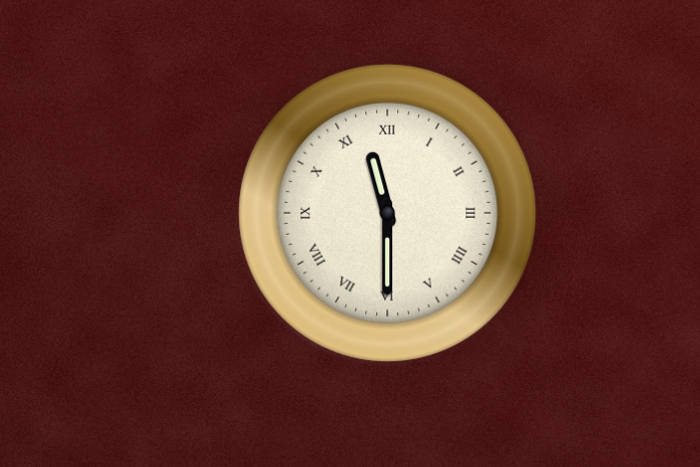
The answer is 11:30
